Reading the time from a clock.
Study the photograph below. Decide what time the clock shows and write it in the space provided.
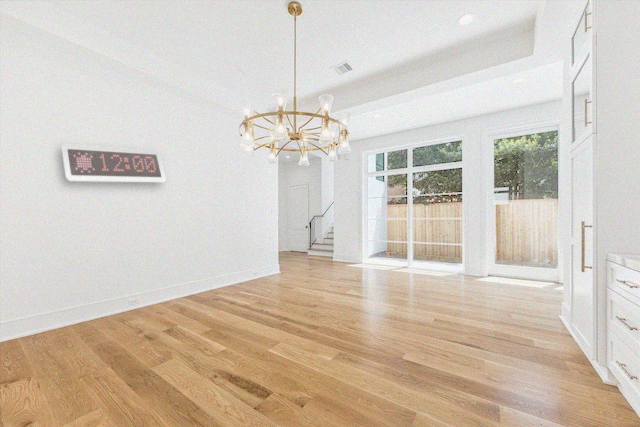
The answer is 12:00
